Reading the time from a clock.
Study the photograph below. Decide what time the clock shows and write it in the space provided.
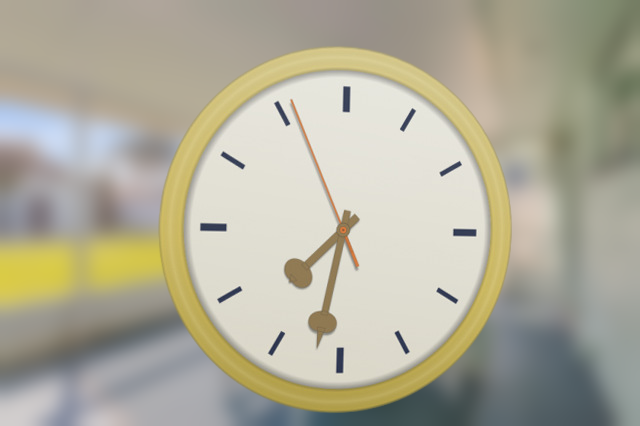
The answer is 7:31:56
